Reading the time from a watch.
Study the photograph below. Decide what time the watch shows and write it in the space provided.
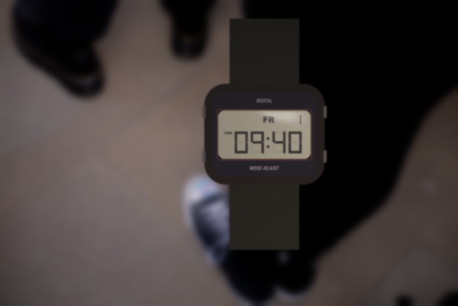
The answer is 9:40
